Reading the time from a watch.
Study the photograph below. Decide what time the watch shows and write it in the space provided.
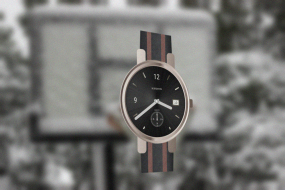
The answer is 3:39
